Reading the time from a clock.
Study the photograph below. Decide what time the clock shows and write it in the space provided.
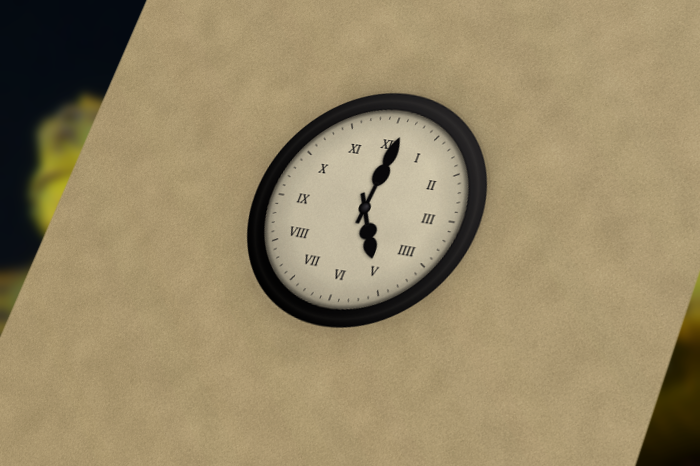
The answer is 5:01
